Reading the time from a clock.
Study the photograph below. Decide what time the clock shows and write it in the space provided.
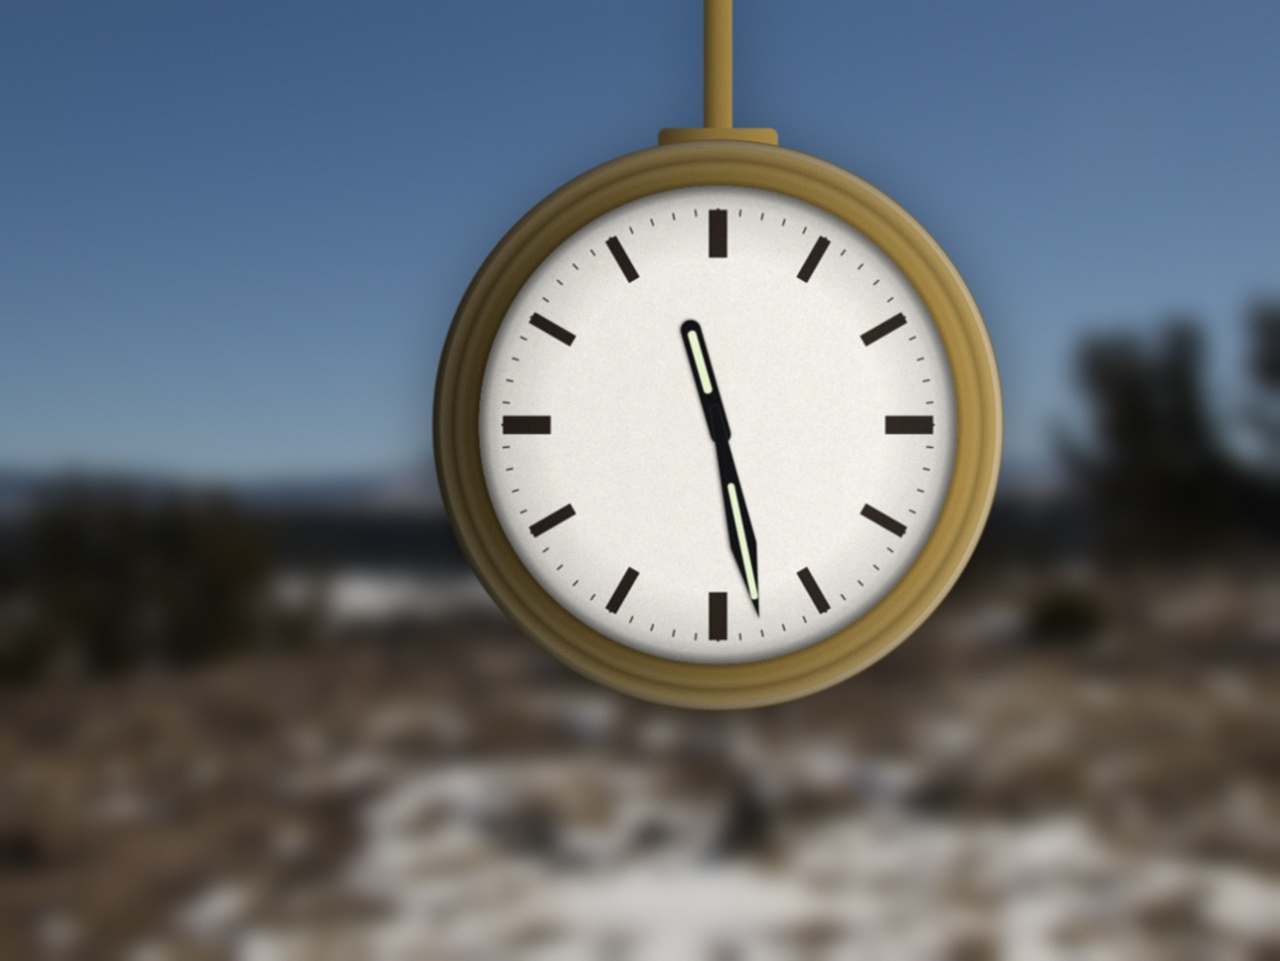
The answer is 11:28
